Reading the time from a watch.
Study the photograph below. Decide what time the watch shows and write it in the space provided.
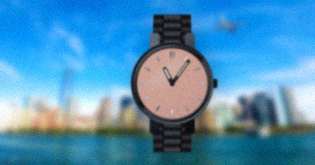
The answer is 11:06
